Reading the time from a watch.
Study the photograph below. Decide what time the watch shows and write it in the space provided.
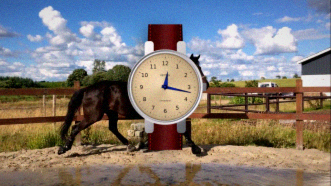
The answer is 12:17
